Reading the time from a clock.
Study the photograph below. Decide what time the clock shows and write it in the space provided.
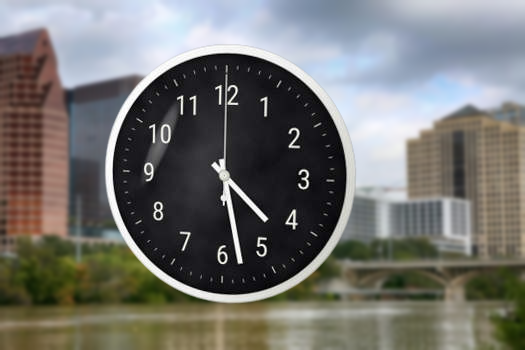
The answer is 4:28:00
